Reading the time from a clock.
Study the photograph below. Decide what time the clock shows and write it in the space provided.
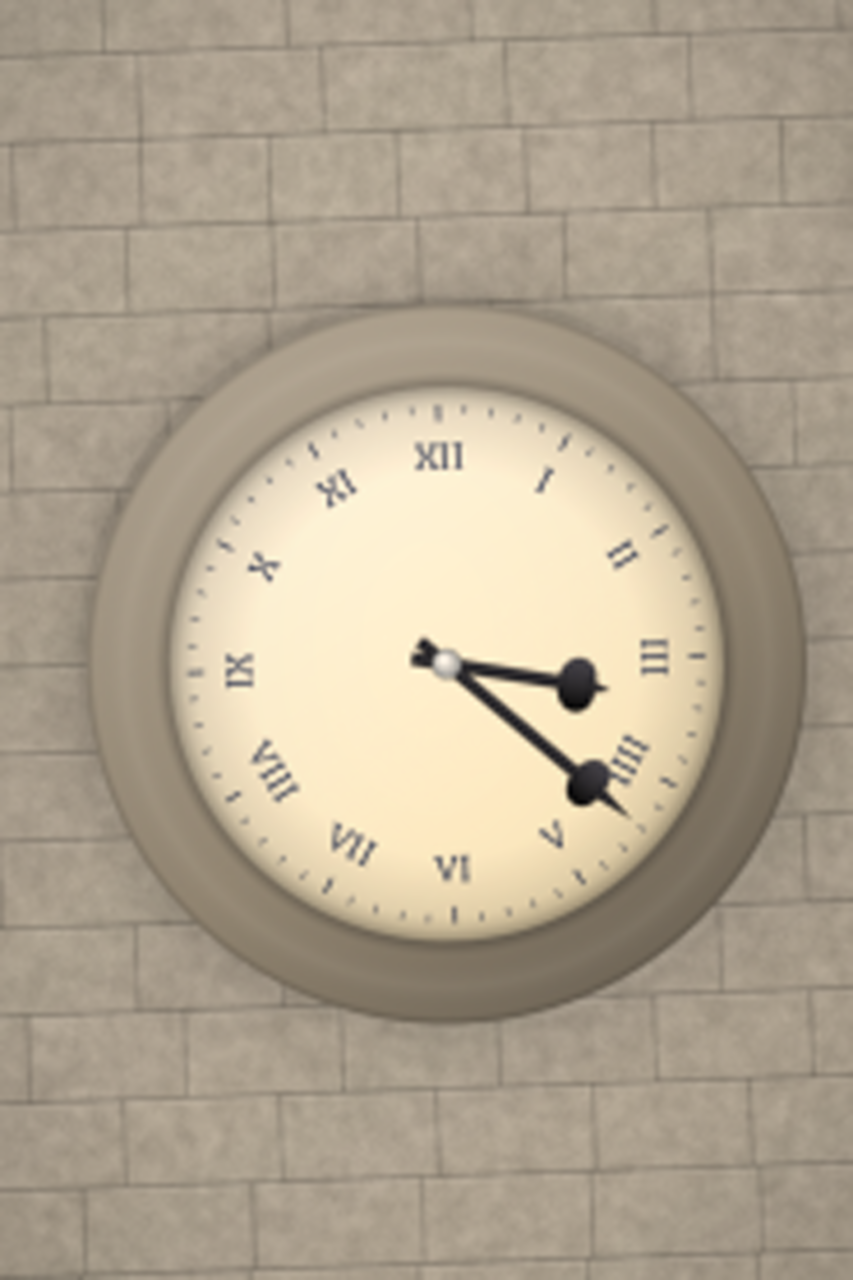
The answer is 3:22
